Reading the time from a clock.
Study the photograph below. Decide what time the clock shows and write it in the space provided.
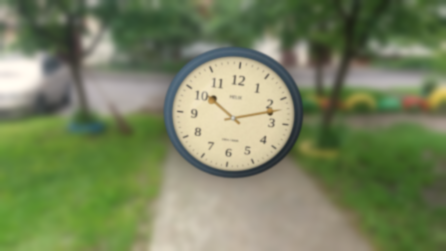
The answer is 10:12
